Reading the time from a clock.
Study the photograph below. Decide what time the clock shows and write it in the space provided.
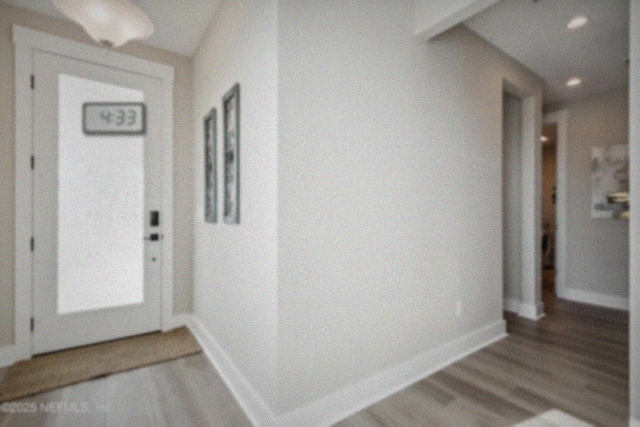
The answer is 4:33
